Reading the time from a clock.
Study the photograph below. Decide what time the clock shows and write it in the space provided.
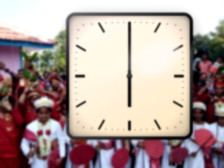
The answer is 6:00
